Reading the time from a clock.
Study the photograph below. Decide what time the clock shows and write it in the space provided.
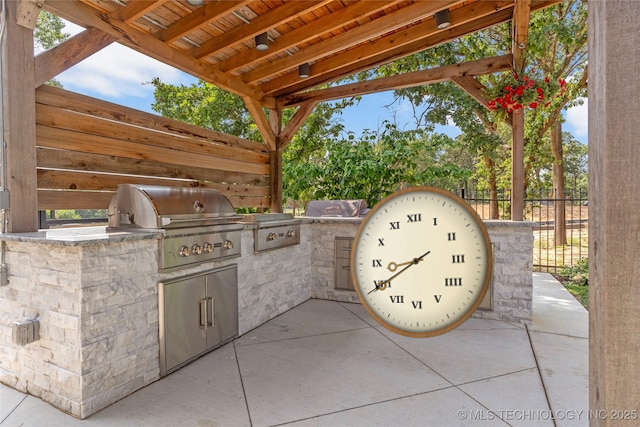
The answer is 8:39:40
